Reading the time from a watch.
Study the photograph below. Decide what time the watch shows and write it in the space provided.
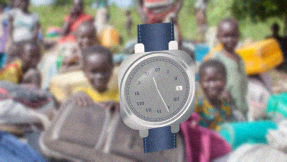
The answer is 11:26
